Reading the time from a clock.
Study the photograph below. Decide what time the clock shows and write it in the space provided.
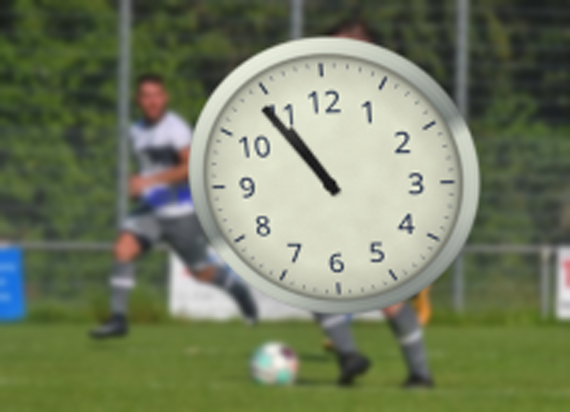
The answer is 10:54
